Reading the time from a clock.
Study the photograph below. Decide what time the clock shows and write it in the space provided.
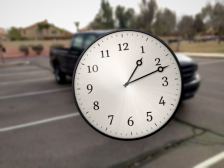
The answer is 1:12
